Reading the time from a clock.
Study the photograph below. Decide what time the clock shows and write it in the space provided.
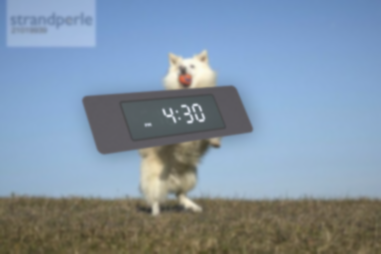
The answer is 4:30
